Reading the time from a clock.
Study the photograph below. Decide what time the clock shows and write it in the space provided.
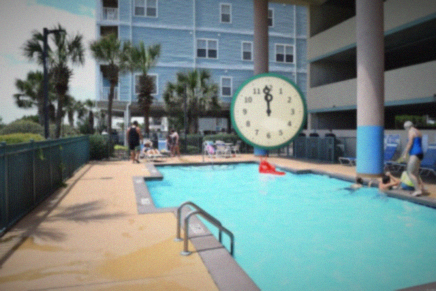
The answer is 11:59
